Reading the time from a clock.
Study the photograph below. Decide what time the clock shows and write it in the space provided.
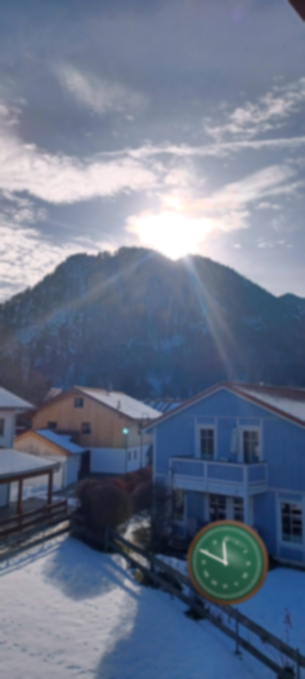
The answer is 11:49
